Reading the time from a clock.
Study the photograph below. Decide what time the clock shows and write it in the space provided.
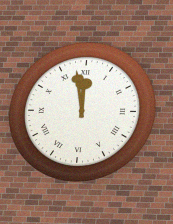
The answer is 11:58
